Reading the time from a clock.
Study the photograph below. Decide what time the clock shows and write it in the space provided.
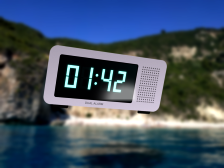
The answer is 1:42
